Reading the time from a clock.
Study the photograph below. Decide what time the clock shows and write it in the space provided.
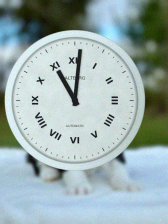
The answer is 11:01
